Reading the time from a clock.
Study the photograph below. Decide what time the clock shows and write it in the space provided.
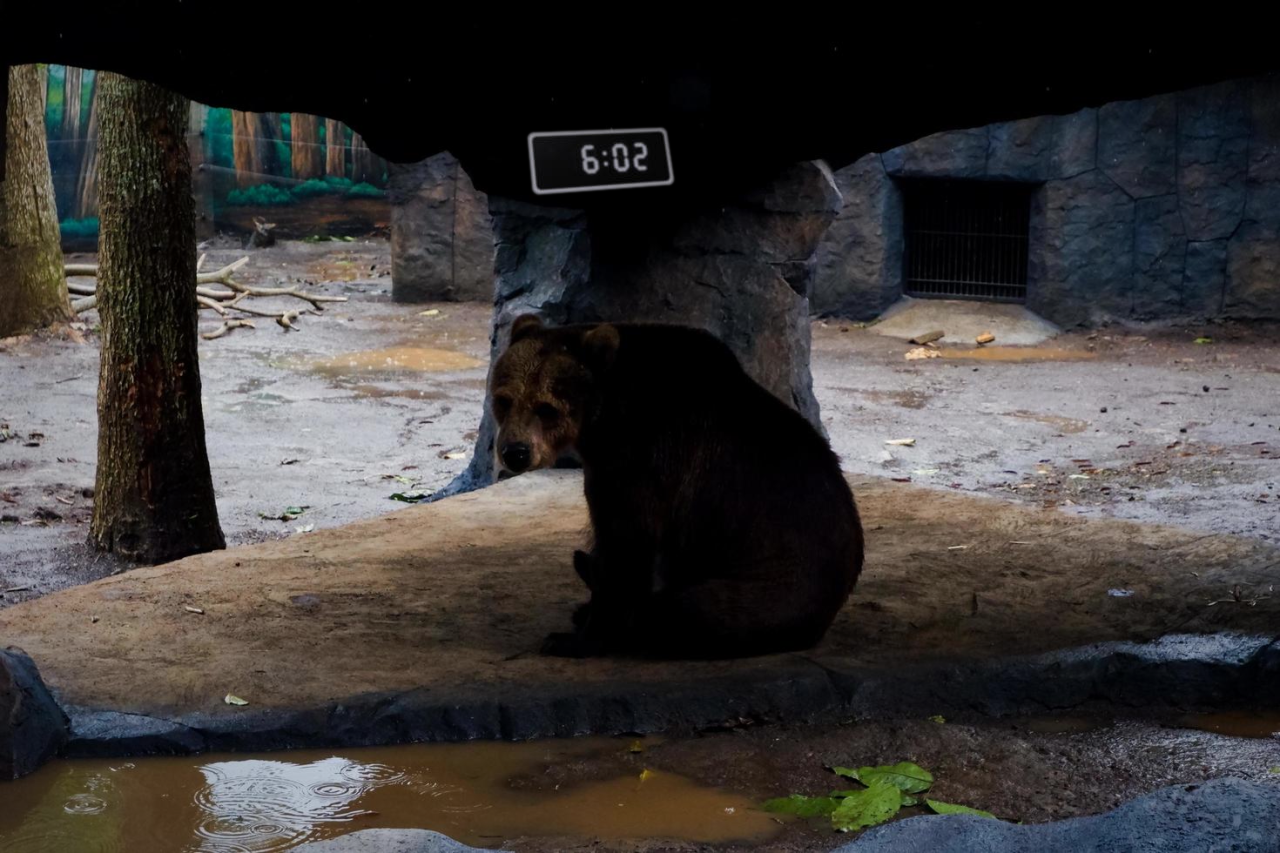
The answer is 6:02
